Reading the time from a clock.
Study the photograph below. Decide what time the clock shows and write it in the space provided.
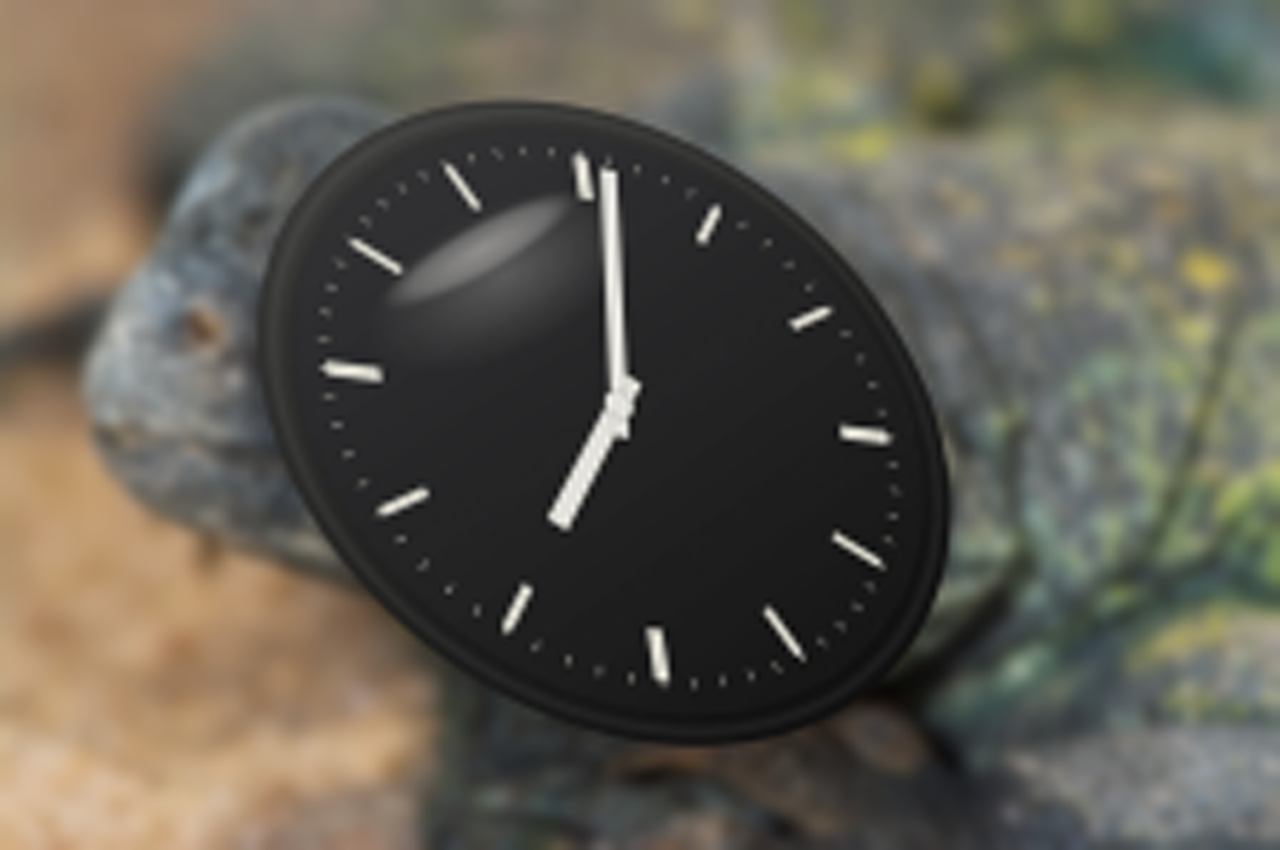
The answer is 7:01
